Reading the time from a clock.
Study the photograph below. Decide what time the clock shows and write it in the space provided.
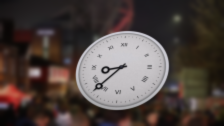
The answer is 8:37
